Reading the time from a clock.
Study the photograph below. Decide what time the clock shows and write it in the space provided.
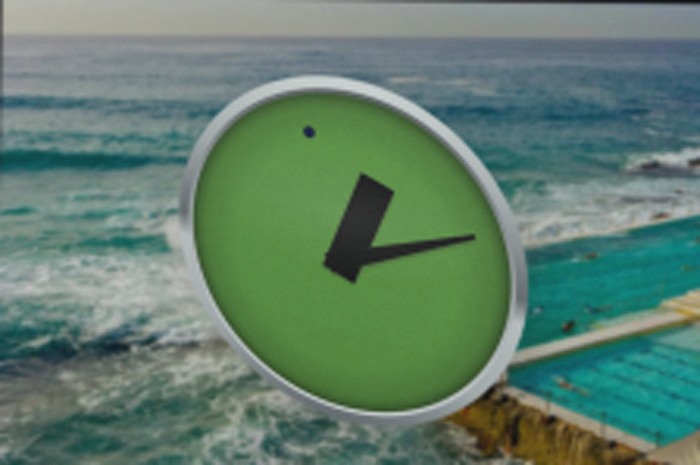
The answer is 1:14
